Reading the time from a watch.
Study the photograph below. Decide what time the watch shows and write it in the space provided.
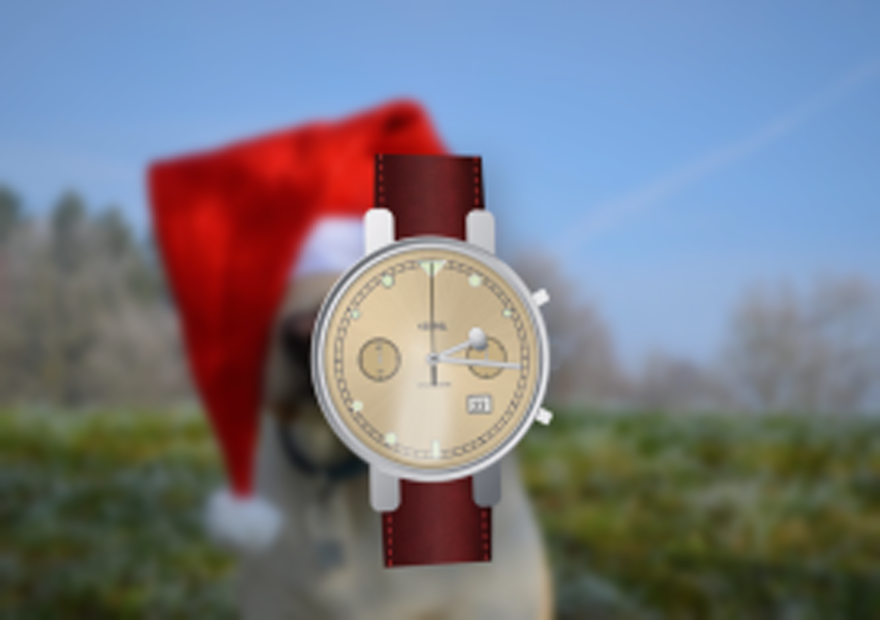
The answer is 2:16
